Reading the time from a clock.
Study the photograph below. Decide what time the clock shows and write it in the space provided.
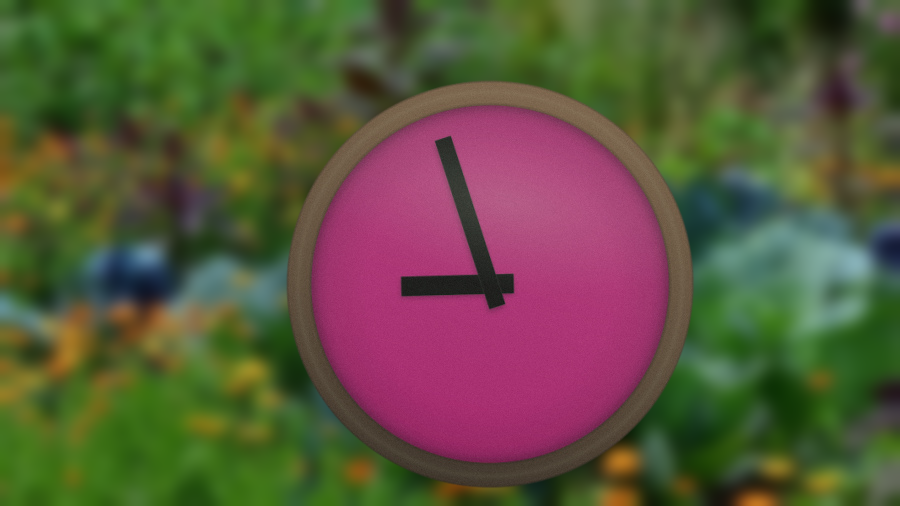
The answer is 8:57
